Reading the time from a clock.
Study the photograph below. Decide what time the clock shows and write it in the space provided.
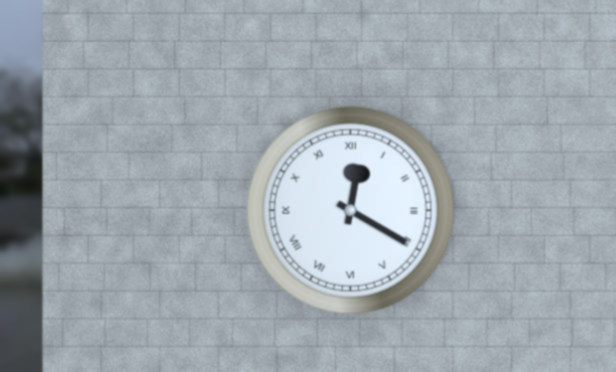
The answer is 12:20
